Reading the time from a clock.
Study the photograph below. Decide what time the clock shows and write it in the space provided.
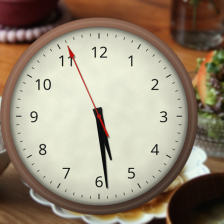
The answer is 5:28:56
